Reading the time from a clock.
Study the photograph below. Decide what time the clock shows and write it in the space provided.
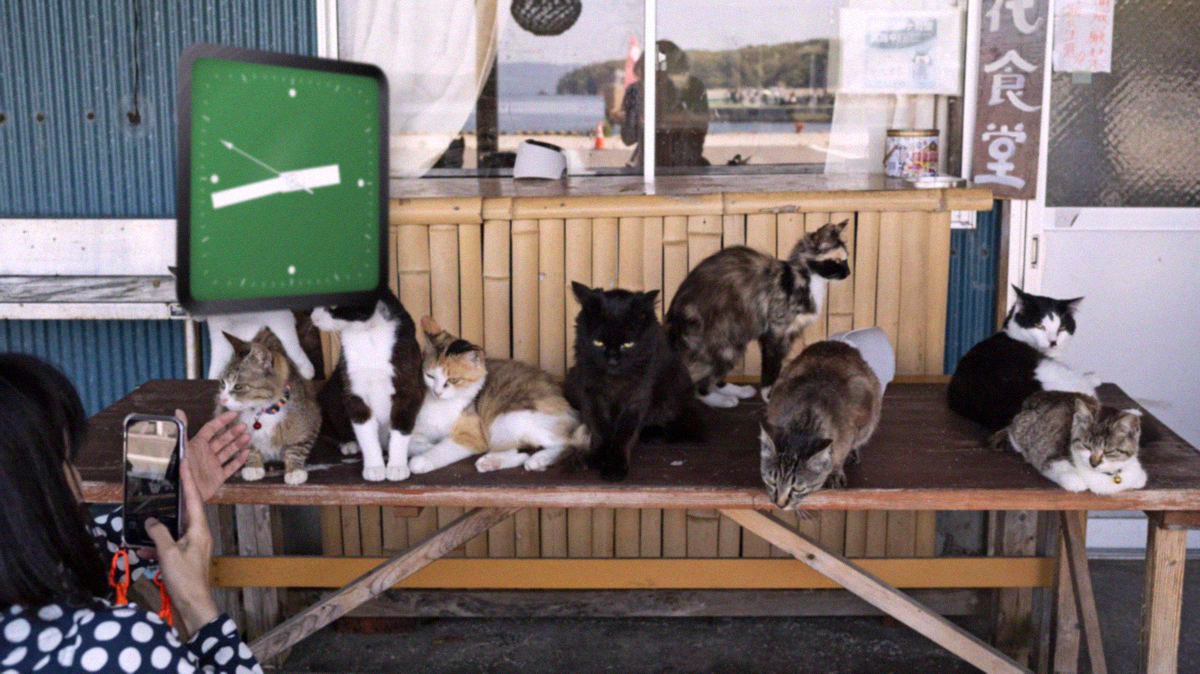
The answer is 2:42:49
